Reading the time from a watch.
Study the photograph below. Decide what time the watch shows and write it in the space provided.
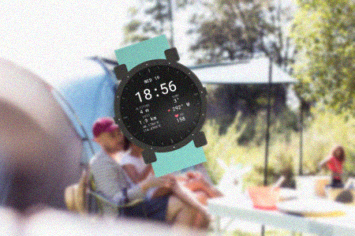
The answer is 18:56
